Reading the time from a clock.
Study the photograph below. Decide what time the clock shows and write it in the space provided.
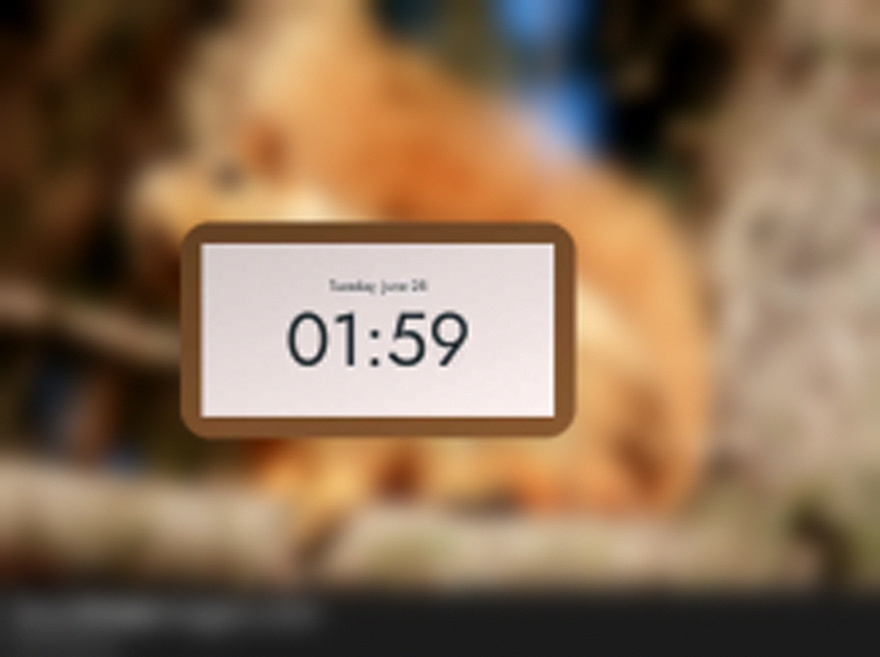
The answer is 1:59
